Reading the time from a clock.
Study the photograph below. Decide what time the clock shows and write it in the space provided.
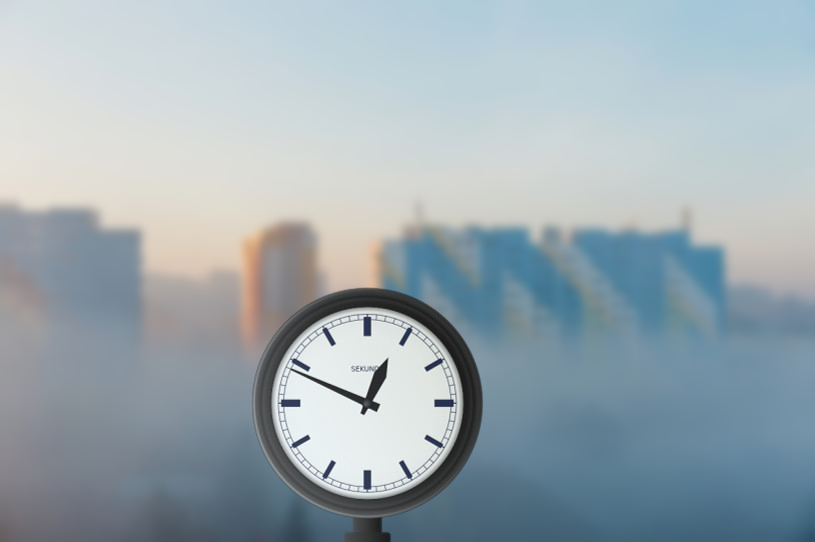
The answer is 12:49
